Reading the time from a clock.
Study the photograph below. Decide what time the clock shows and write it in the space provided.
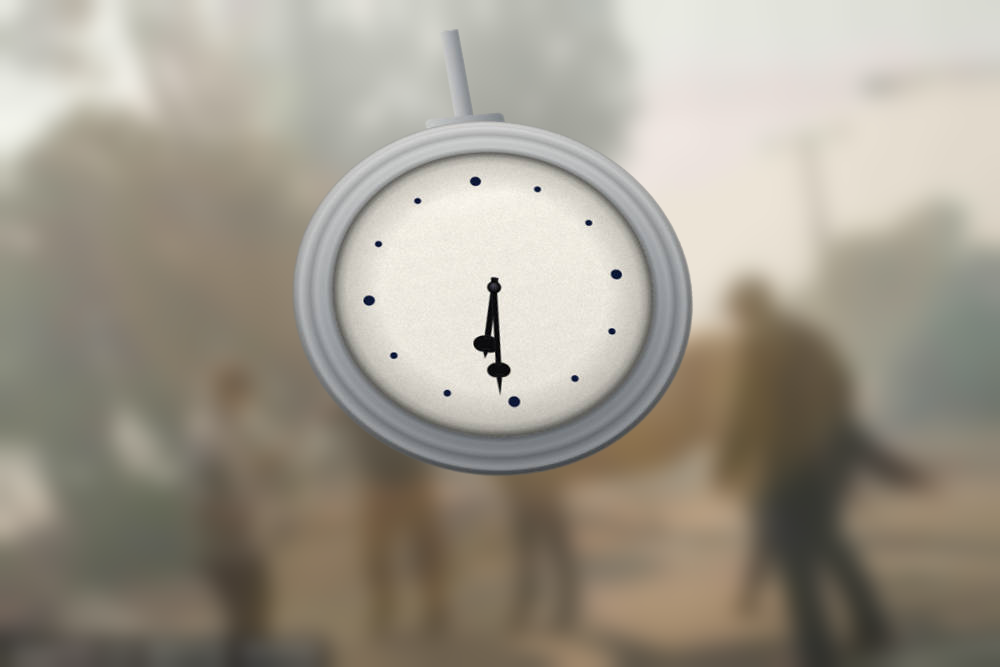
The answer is 6:31
